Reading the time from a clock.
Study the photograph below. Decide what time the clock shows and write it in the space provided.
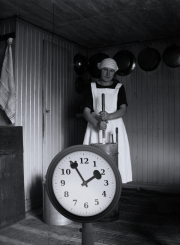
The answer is 1:55
